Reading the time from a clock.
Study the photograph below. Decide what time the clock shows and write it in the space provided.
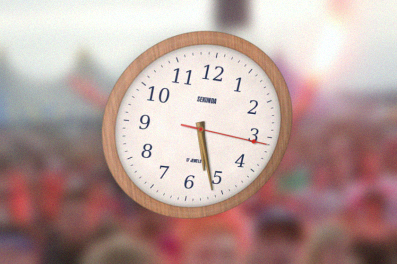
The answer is 5:26:16
